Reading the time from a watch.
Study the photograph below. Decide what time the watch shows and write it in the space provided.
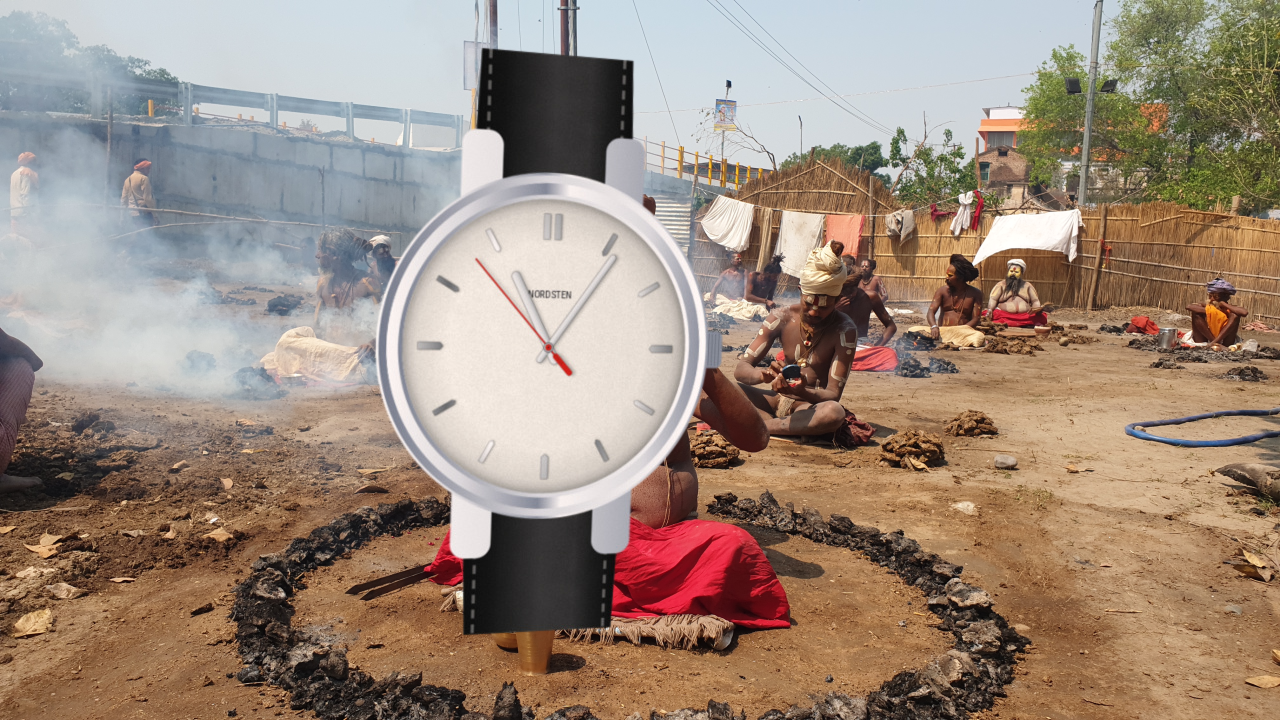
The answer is 11:05:53
